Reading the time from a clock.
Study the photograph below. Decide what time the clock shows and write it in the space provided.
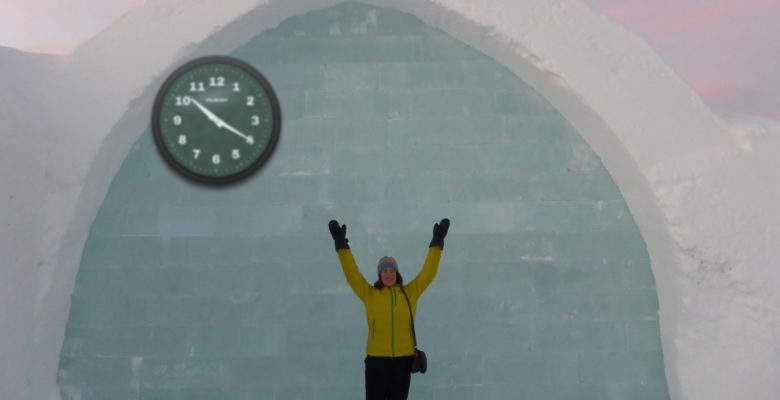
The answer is 10:20
